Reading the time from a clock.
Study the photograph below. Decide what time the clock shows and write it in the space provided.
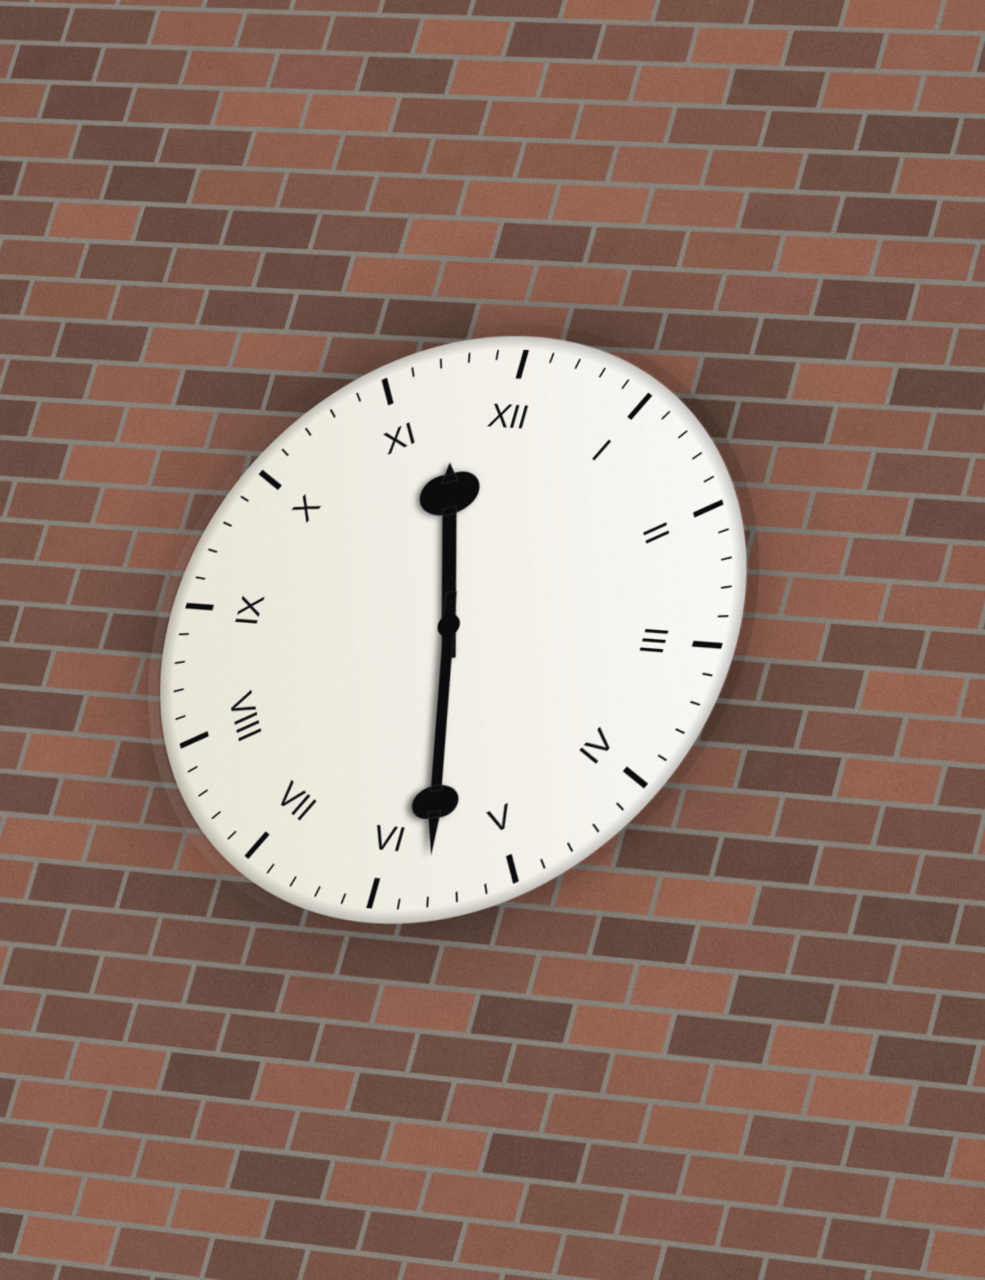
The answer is 11:28
